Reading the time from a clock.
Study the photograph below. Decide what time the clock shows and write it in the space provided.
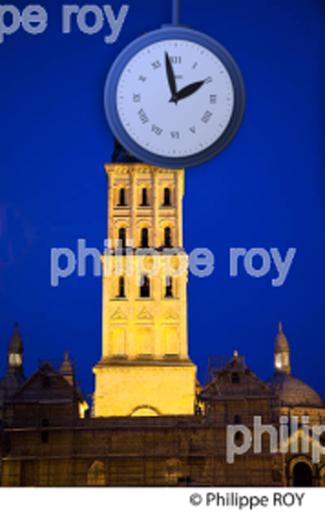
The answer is 1:58
